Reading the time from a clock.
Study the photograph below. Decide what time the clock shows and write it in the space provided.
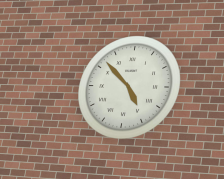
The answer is 4:52
